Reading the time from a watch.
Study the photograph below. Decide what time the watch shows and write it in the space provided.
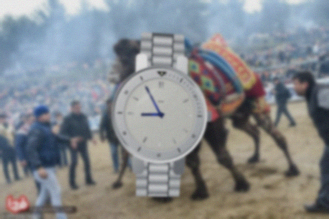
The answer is 8:55
